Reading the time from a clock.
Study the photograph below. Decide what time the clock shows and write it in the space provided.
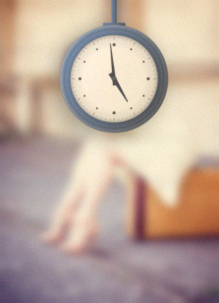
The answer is 4:59
